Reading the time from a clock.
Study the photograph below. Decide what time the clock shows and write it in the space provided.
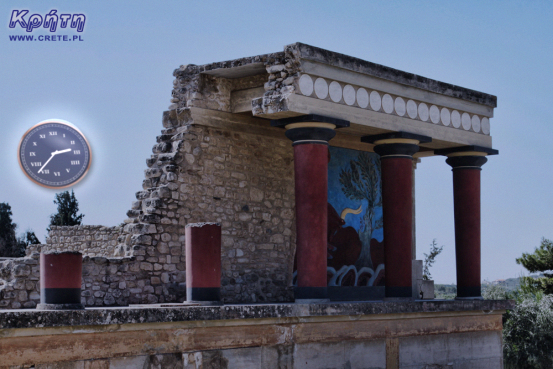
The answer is 2:37
